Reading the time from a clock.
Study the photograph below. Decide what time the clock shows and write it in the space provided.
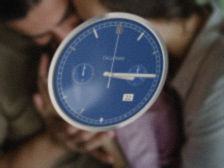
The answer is 3:15
